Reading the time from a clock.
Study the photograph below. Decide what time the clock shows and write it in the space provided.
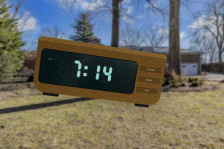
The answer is 7:14
